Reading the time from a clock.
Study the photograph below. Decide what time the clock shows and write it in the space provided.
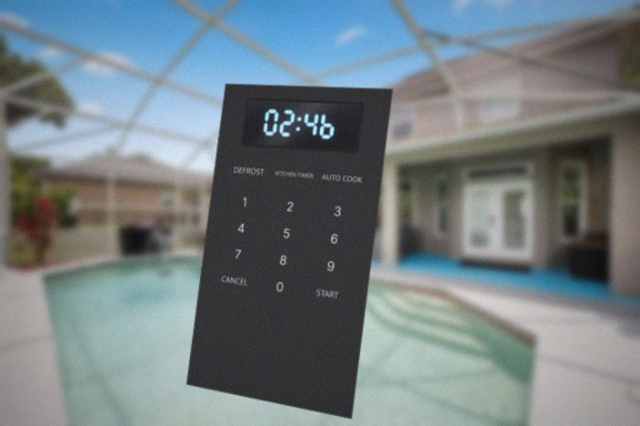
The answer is 2:46
